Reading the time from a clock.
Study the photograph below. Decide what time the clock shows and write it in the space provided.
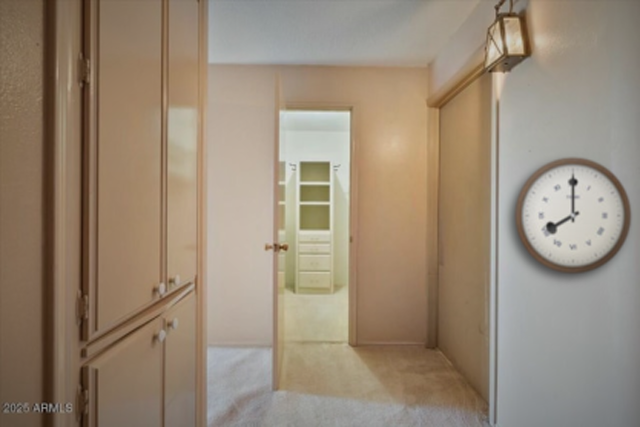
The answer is 8:00
